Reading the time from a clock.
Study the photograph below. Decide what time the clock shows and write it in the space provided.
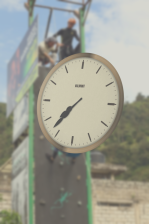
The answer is 7:37
